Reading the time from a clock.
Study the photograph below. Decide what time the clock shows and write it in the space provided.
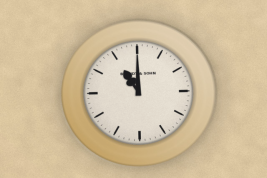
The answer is 11:00
